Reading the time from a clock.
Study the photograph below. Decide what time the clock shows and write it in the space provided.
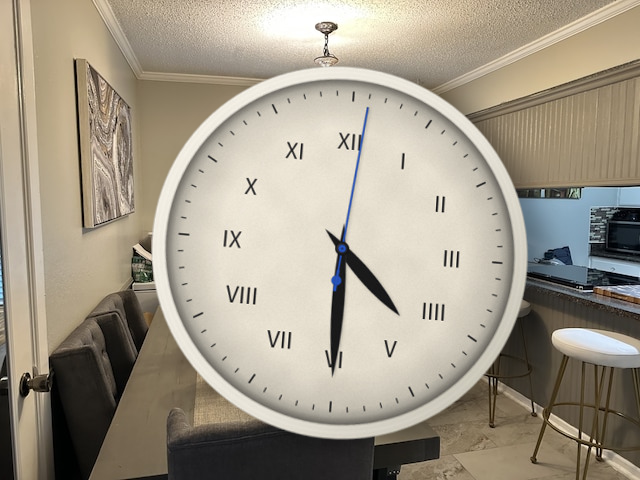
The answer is 4:30:01
